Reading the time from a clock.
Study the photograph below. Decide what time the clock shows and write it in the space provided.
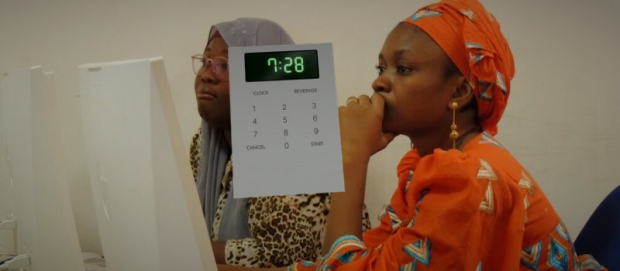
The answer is 7:28
